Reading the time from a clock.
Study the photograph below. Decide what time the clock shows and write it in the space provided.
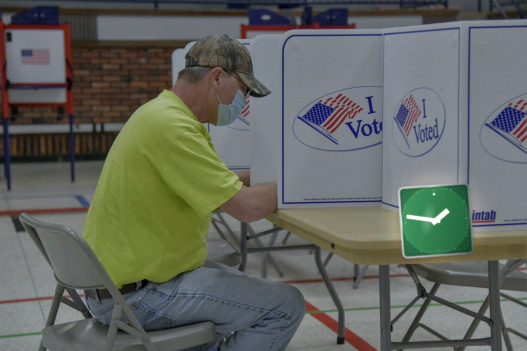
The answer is 1:47
